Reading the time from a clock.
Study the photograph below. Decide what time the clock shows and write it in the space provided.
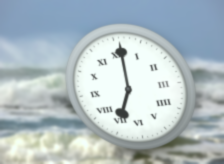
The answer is 7:01
